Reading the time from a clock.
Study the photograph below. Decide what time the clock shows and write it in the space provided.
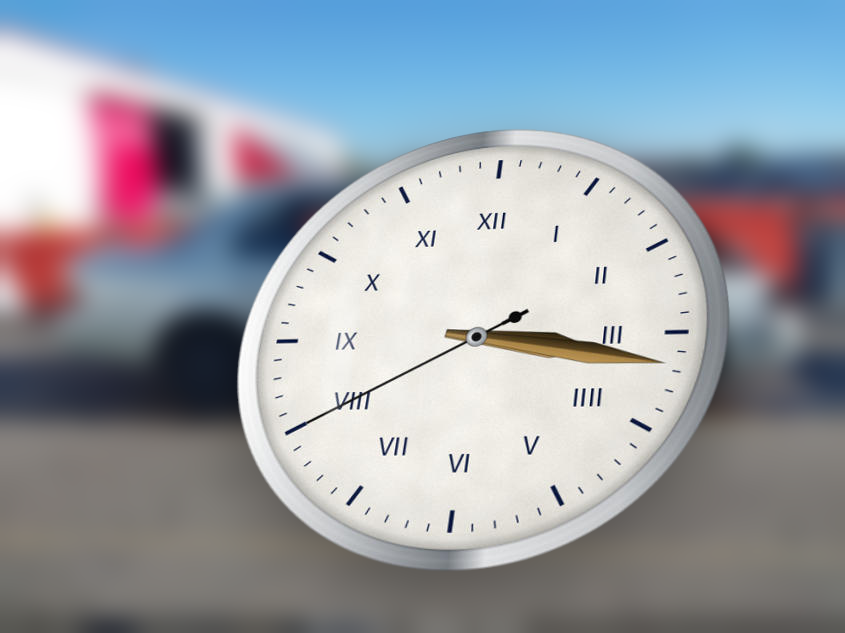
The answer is 3:16:40
